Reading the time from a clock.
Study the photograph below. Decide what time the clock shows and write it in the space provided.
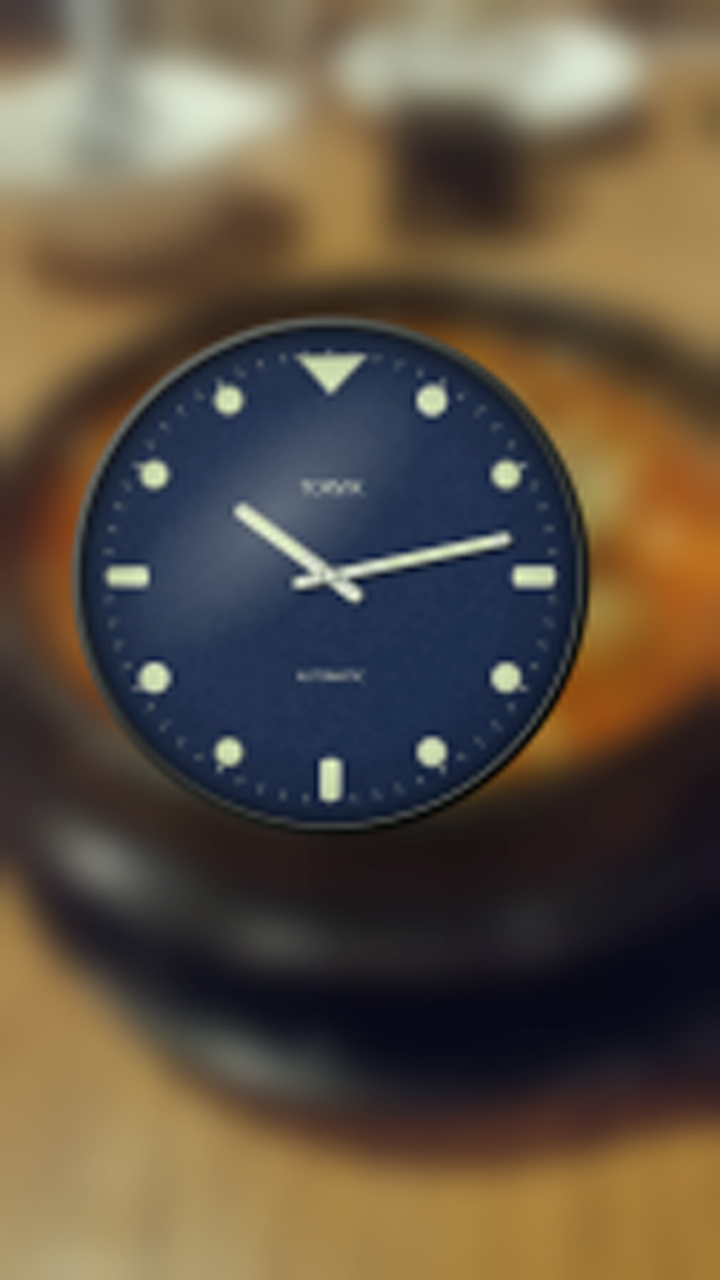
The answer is 10:13
